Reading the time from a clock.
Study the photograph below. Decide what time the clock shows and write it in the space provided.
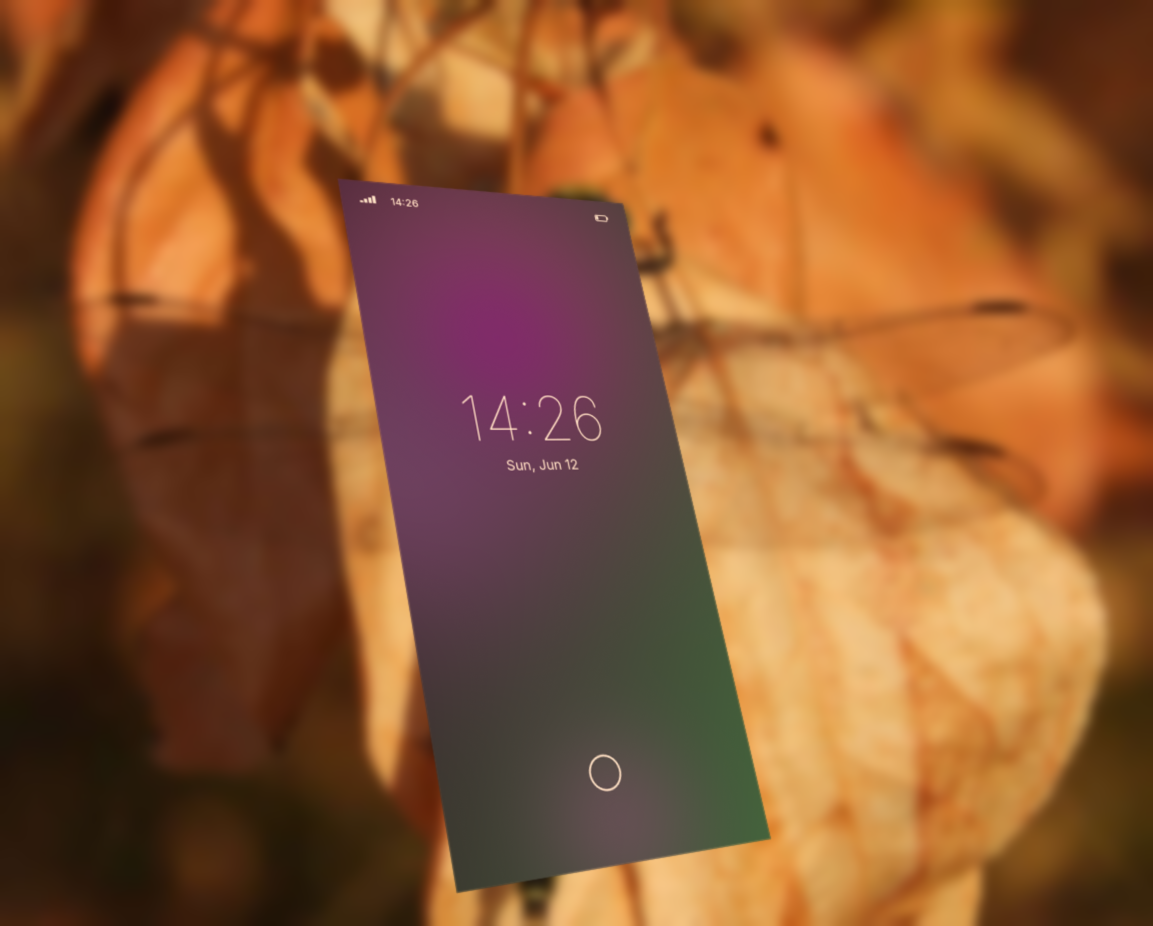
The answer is 14:26
